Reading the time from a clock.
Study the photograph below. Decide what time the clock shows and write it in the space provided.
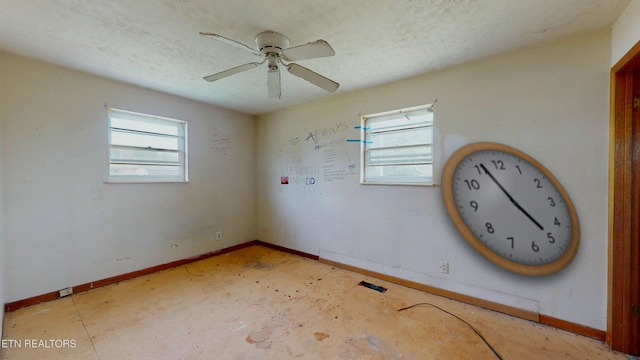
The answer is 4:56
